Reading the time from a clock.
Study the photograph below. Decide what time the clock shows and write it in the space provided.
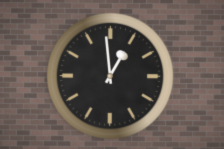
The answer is 12:59
